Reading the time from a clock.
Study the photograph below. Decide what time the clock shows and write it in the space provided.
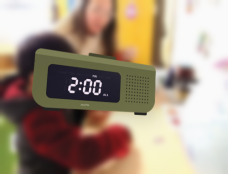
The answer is 2:00
